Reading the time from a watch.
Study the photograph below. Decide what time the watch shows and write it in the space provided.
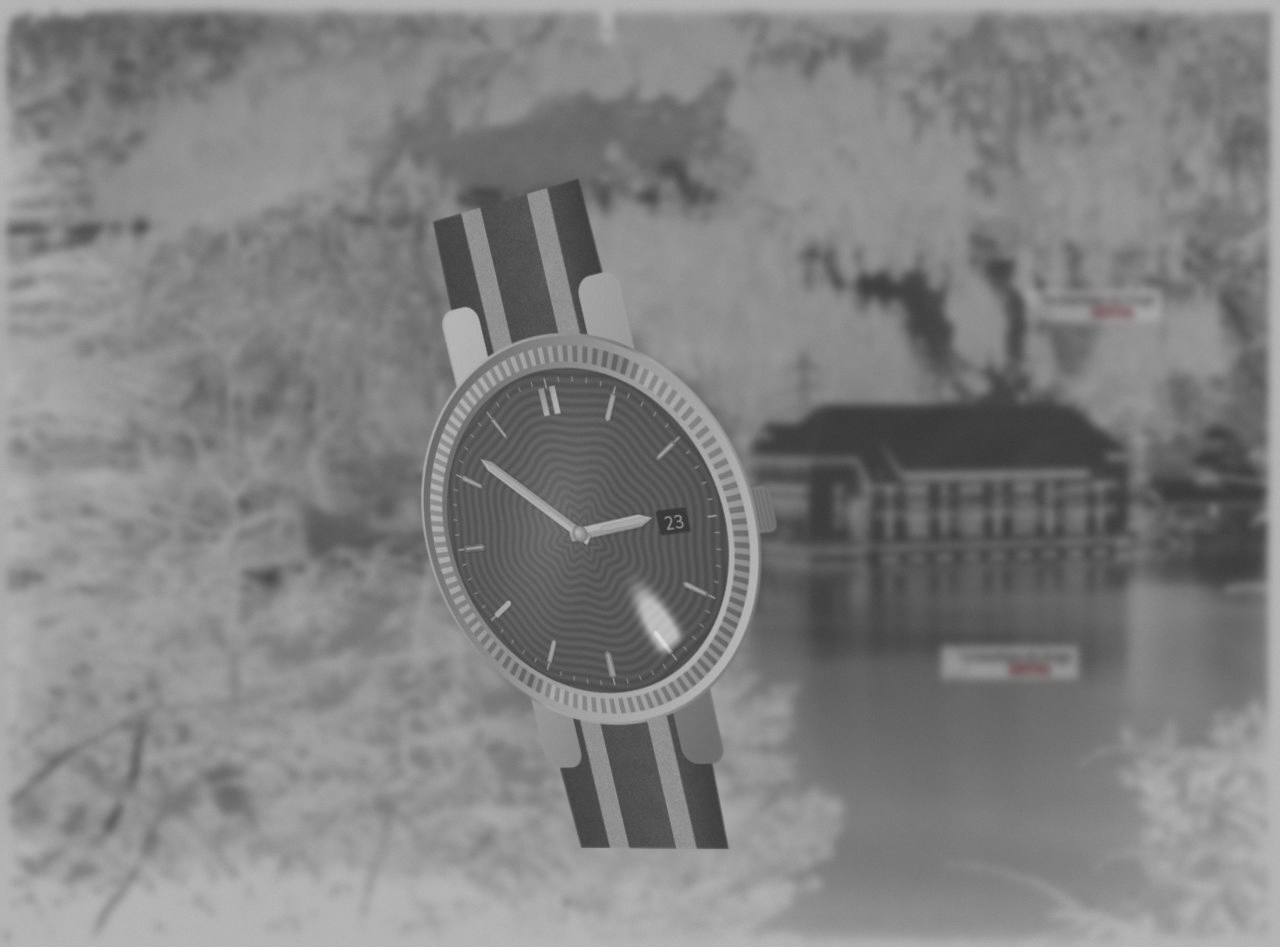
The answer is 2:52
